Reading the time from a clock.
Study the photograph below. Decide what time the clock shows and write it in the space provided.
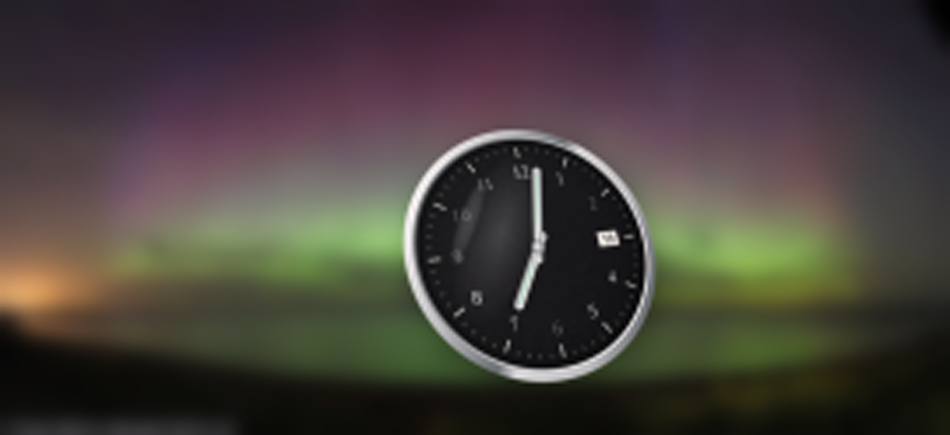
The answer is 7:02
